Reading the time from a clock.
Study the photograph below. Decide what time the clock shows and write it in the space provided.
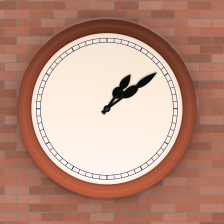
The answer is 1:09
